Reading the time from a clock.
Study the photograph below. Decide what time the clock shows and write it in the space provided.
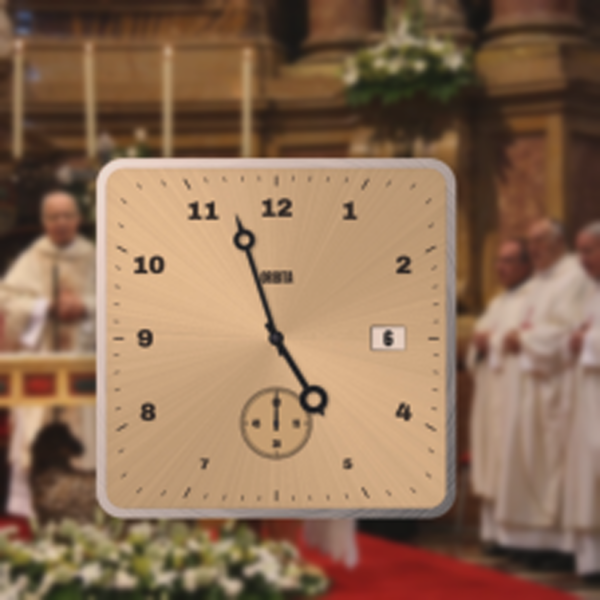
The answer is 4:57
